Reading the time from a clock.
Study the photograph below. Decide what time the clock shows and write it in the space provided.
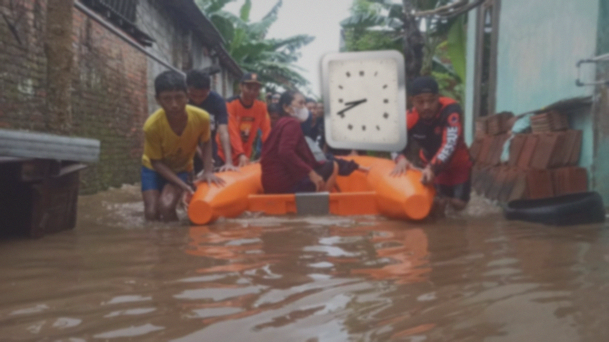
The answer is 8:41
